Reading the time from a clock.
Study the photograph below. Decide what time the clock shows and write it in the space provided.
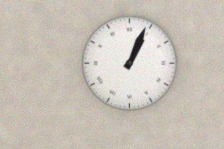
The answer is 1:04
